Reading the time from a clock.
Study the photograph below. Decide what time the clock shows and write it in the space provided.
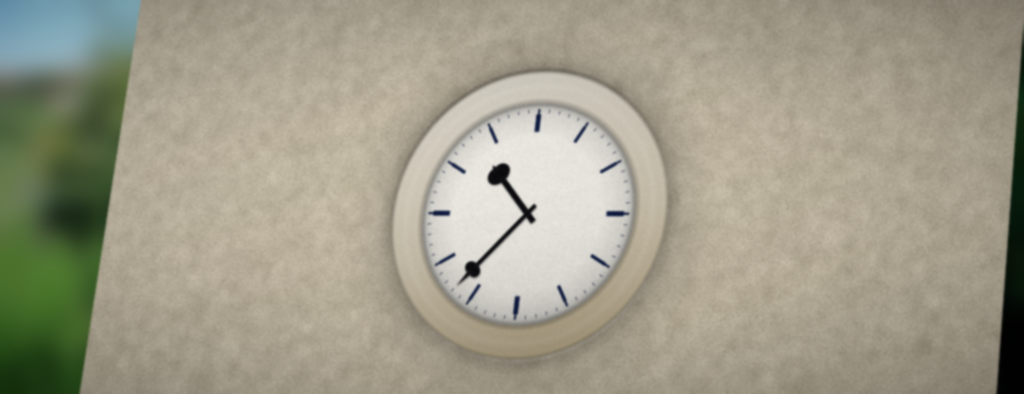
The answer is 10:37
